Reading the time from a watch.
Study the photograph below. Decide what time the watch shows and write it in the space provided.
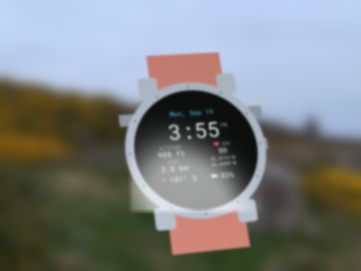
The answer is 3:55
